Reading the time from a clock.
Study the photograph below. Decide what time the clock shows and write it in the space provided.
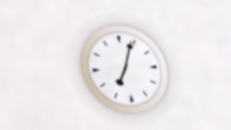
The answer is 7:04
